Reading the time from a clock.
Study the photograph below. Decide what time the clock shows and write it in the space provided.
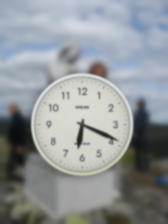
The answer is 6:19
